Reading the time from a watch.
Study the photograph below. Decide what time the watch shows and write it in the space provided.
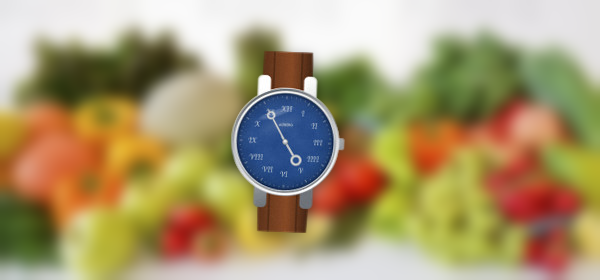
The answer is 4:55
